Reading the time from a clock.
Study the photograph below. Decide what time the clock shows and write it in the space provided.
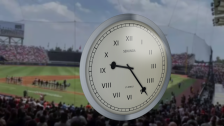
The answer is 9:24
